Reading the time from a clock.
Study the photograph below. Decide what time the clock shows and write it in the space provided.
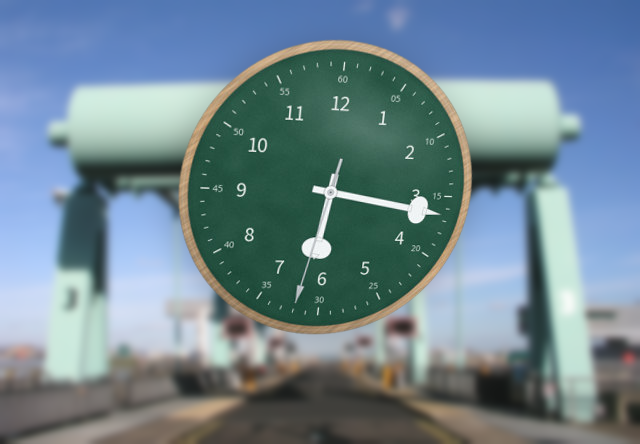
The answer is 6:16:32
